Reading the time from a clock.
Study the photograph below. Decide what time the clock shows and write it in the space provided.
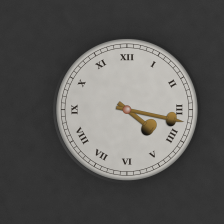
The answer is 4:17
